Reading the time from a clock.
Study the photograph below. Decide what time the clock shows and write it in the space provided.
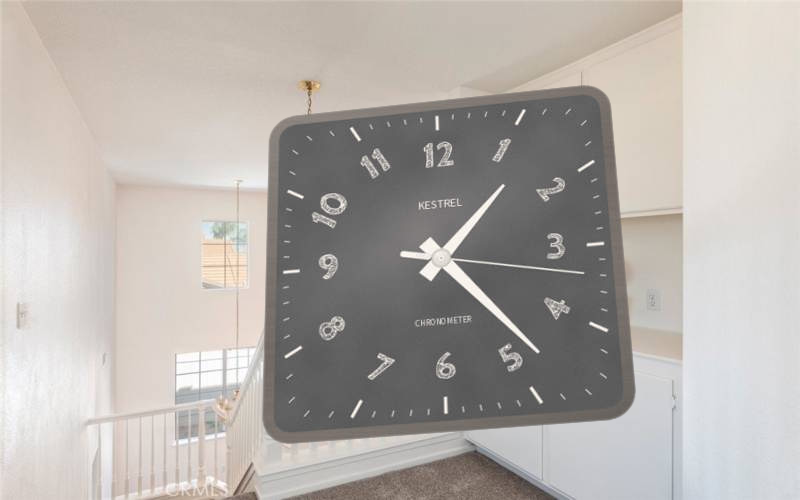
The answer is 1:23:17
